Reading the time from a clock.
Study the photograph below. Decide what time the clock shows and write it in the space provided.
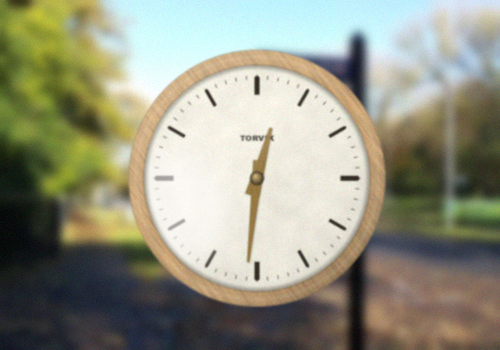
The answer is 12:31
